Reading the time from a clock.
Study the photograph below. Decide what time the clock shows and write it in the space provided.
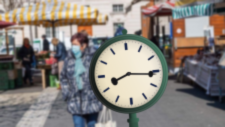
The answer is 8:16
